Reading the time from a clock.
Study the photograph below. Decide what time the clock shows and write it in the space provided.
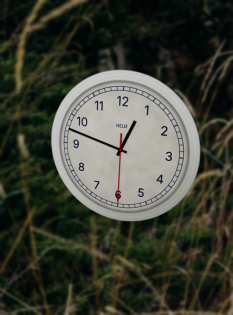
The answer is 12:47:30
